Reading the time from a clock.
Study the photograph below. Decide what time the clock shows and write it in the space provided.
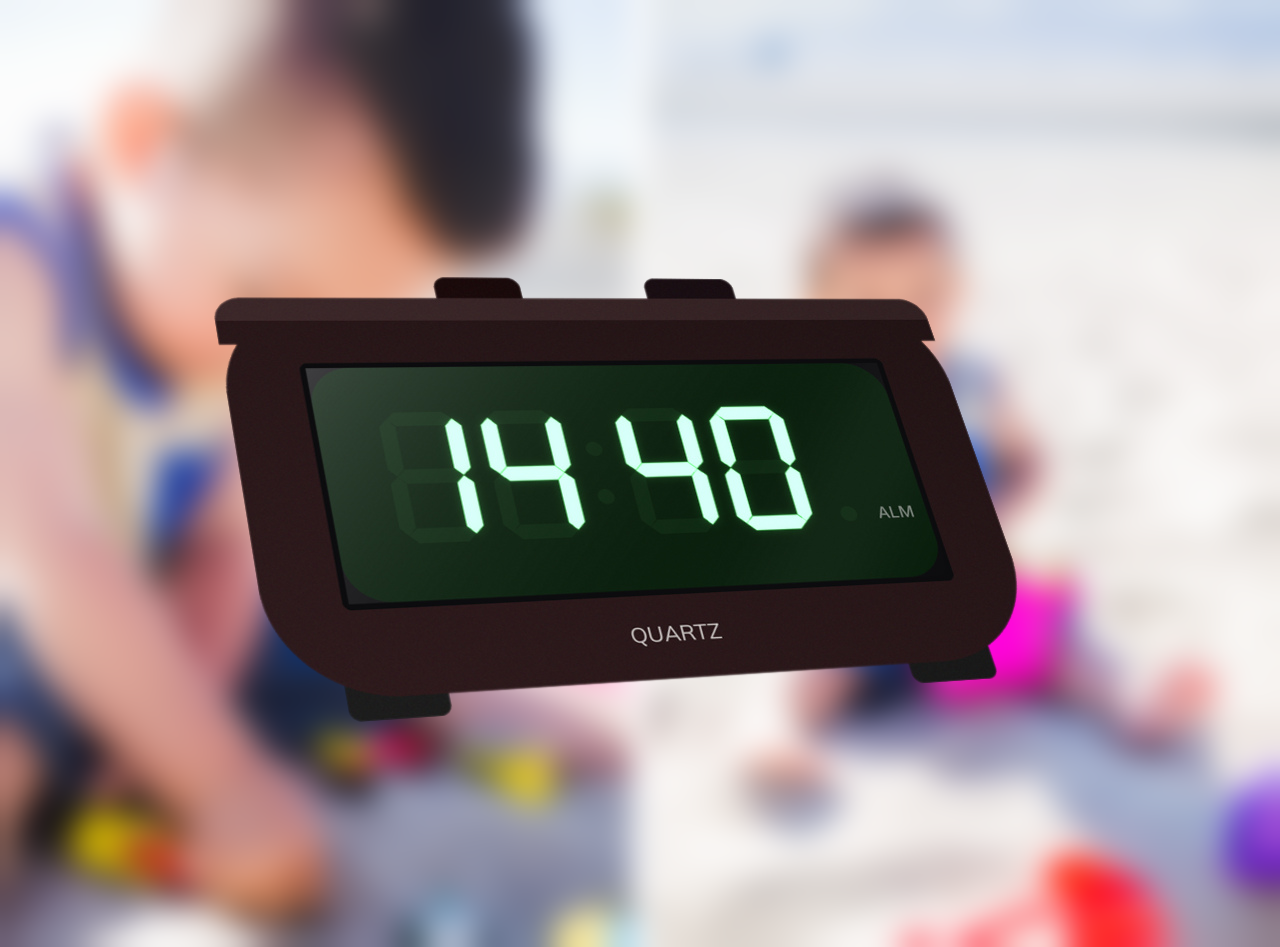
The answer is 14:40
